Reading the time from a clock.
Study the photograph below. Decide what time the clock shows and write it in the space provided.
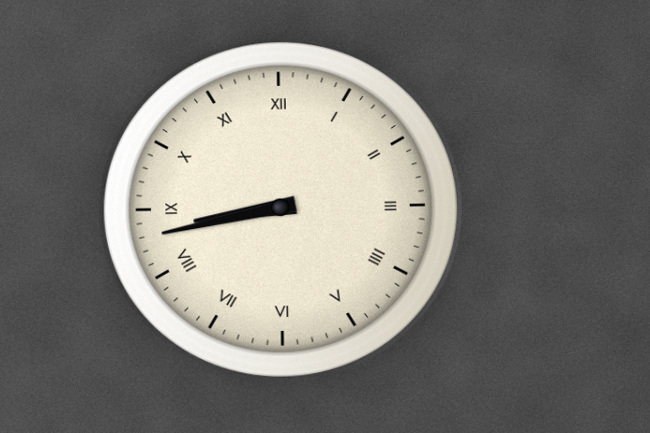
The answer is 8:43
